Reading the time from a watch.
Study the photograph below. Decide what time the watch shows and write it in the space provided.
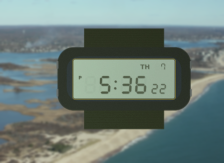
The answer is 5:36:22
